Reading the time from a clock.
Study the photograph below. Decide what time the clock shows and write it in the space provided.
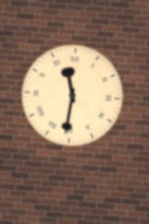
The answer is 11:31
